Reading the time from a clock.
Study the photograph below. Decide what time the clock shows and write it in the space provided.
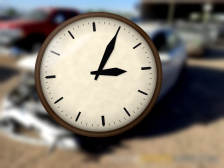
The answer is 3:05
